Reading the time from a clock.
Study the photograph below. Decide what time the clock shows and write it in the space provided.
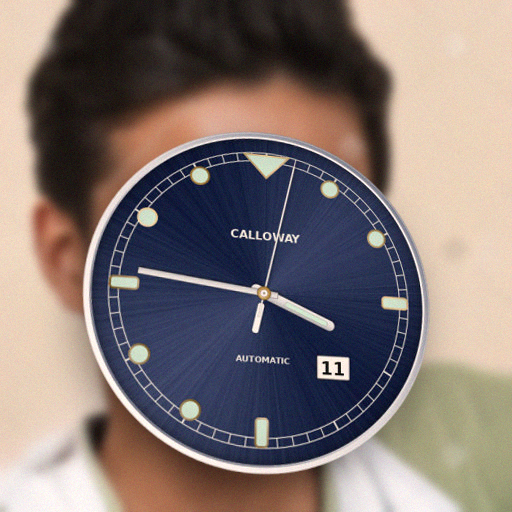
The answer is 3:46:02
